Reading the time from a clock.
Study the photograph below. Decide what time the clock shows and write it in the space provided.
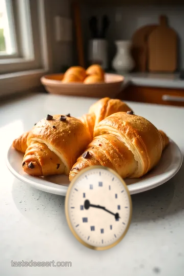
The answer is 9:19
